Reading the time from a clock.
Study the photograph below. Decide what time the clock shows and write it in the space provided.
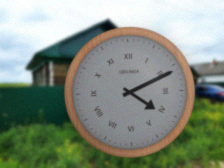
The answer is 4:11
